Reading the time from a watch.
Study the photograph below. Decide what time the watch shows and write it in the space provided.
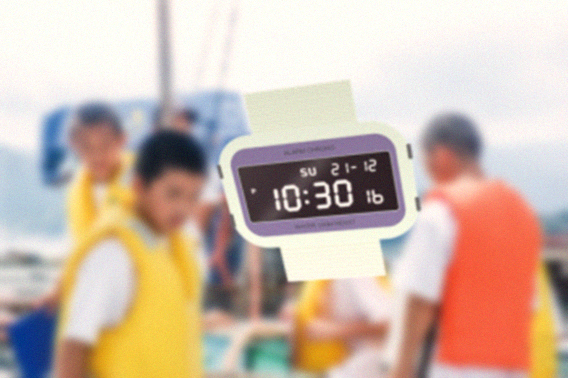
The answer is 10:30:16
